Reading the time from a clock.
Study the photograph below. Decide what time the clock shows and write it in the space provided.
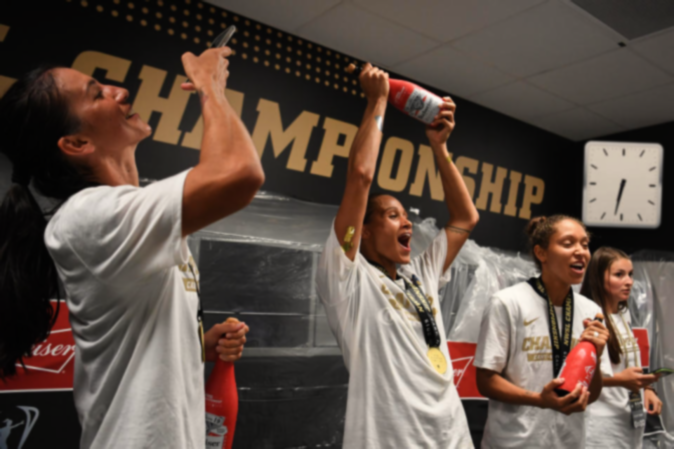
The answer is 6:32
